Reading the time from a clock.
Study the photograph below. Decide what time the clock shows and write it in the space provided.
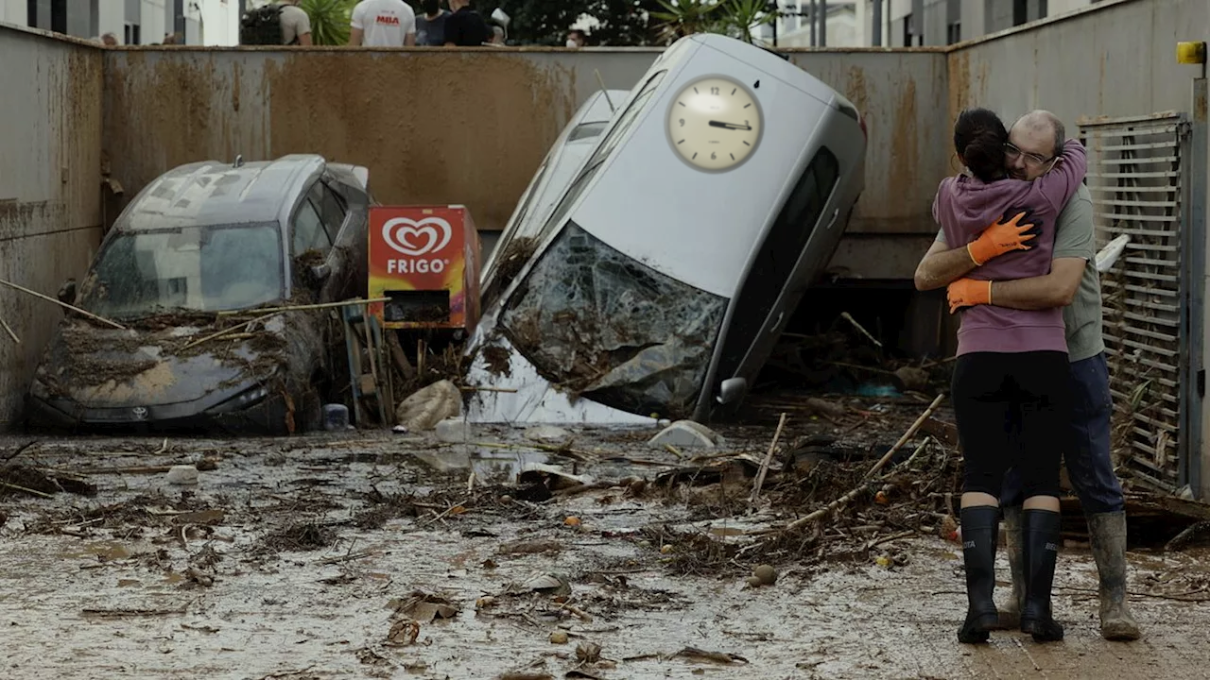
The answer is 3:16
